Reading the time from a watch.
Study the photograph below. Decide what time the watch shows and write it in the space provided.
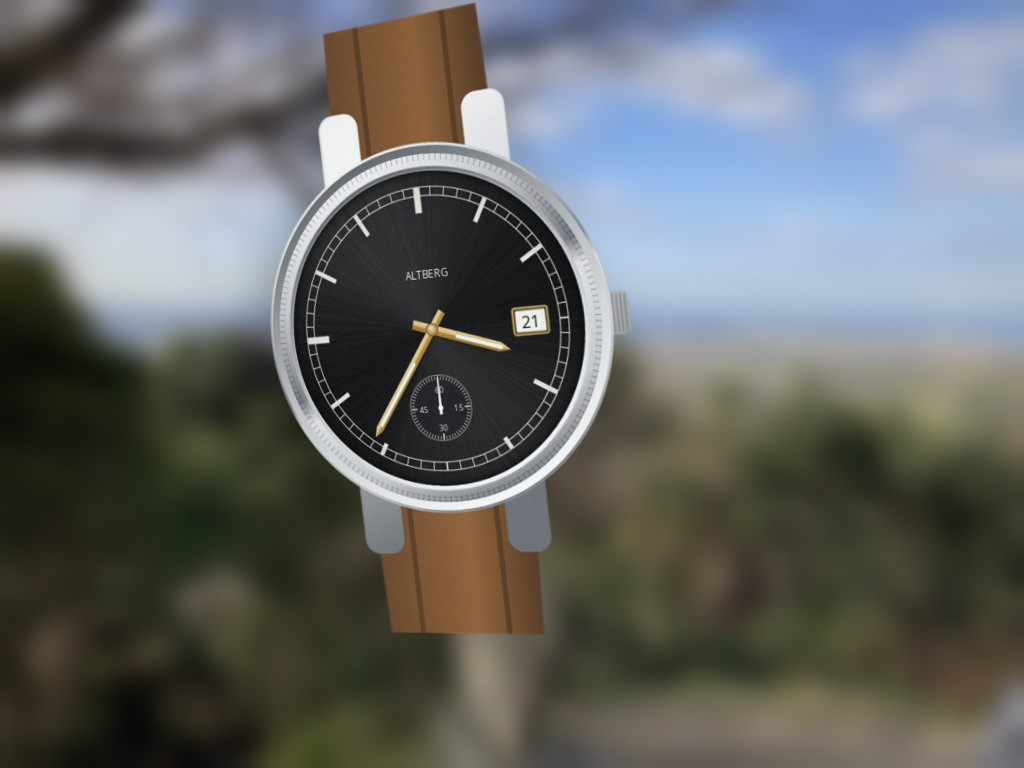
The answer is 3:36
